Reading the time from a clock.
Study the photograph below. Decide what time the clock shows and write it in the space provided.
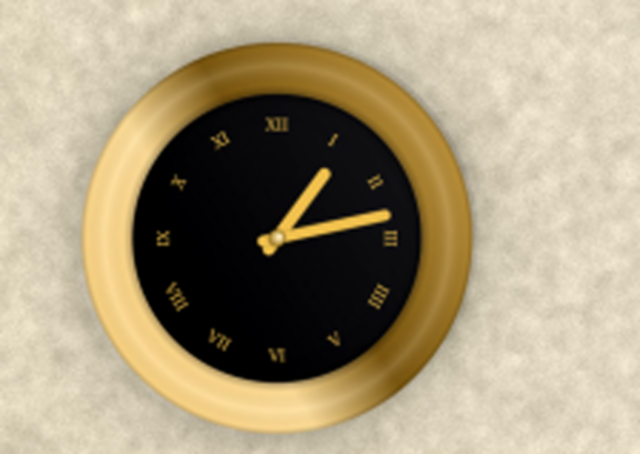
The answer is 1:13
